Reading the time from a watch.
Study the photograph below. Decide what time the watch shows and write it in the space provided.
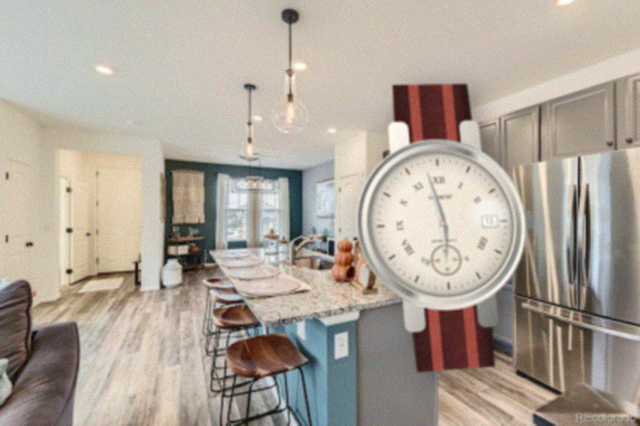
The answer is 5:58
